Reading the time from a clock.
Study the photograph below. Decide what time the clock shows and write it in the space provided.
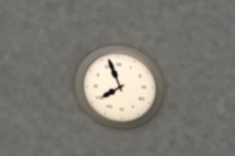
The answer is 7:57
